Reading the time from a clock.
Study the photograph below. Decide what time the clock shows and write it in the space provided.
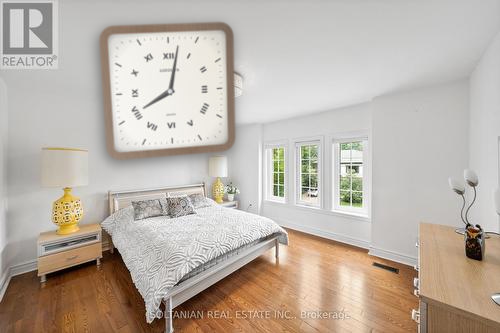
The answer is 8:02
